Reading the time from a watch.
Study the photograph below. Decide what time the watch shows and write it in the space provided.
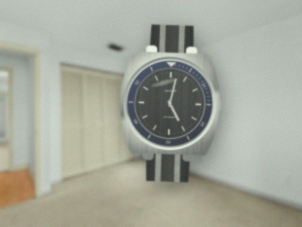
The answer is 5:02
